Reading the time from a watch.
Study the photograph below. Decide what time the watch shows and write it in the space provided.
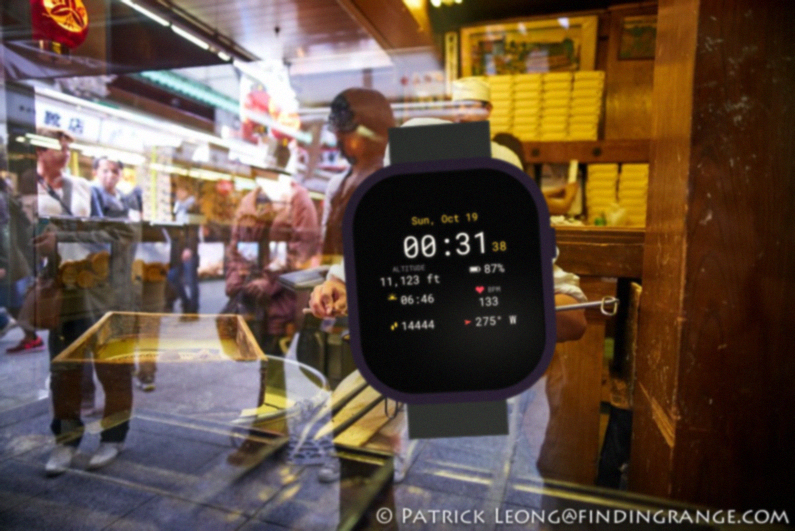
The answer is 0:31:38
